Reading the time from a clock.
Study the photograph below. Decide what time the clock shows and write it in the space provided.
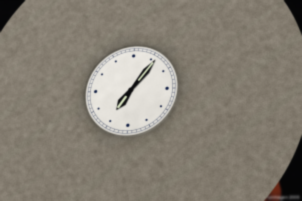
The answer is 7:06
